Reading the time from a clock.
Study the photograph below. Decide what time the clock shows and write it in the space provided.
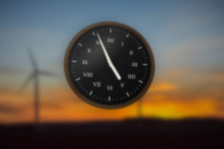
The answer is 4:56
